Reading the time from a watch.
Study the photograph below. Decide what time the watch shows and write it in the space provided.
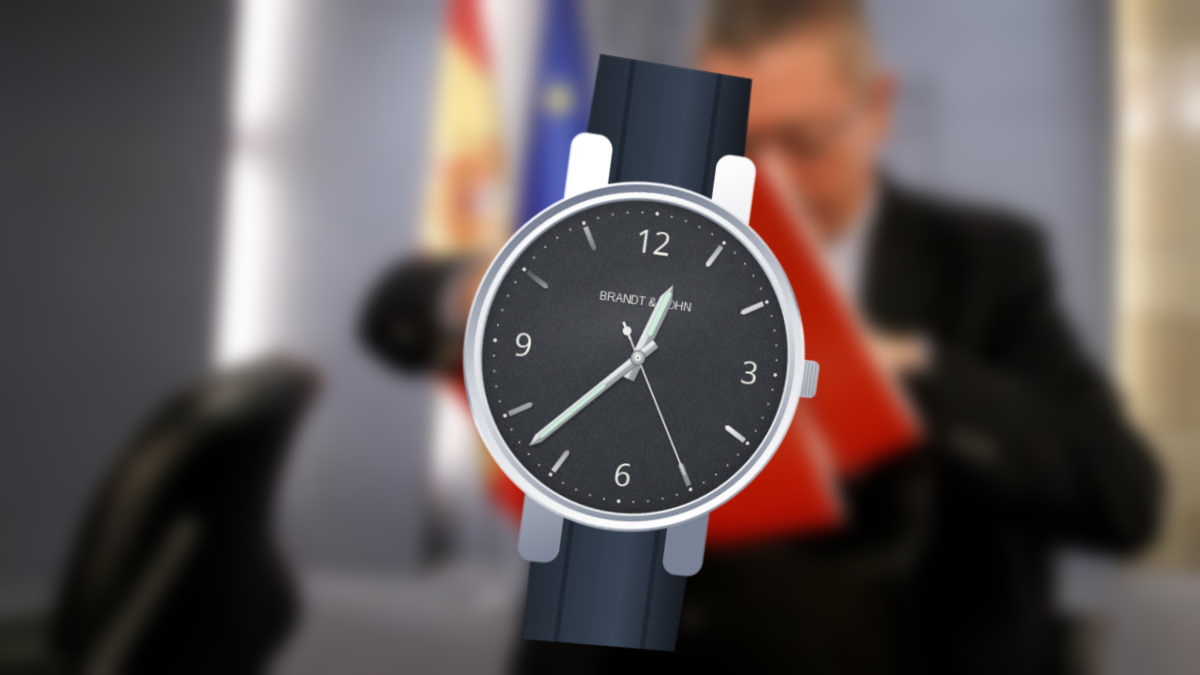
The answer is 12:37:25
